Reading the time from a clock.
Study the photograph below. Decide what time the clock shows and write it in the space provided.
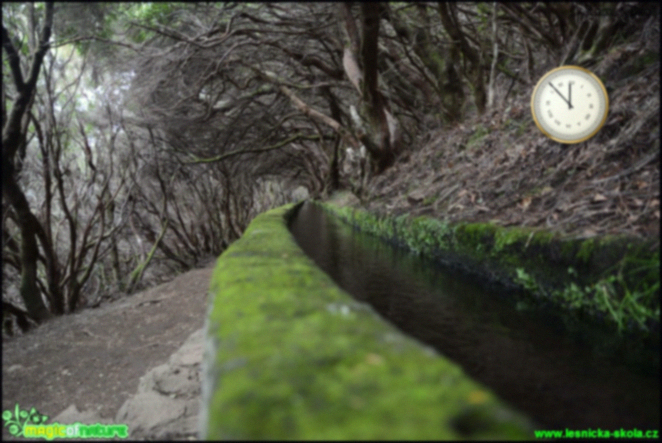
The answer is 11:52
